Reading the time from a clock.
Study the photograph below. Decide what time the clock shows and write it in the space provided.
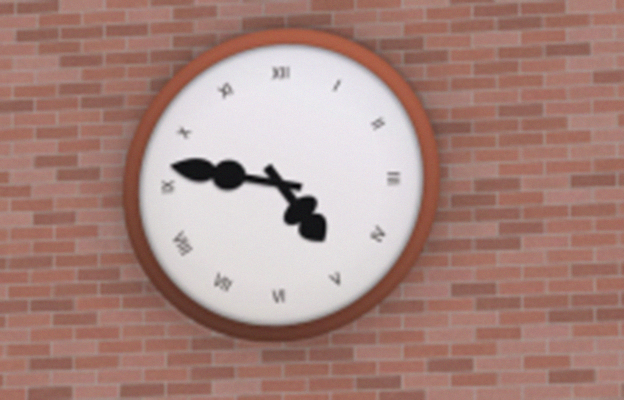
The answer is 4:47
